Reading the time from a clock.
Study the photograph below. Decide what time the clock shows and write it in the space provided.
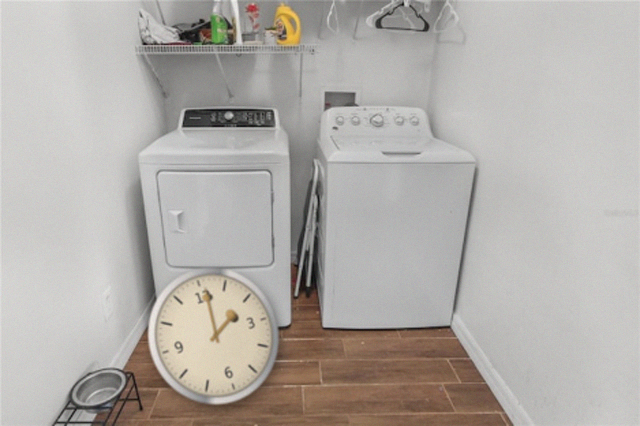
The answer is 2:01
